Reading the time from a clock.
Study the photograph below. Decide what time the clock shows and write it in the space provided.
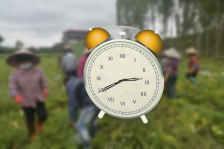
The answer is 2:40
